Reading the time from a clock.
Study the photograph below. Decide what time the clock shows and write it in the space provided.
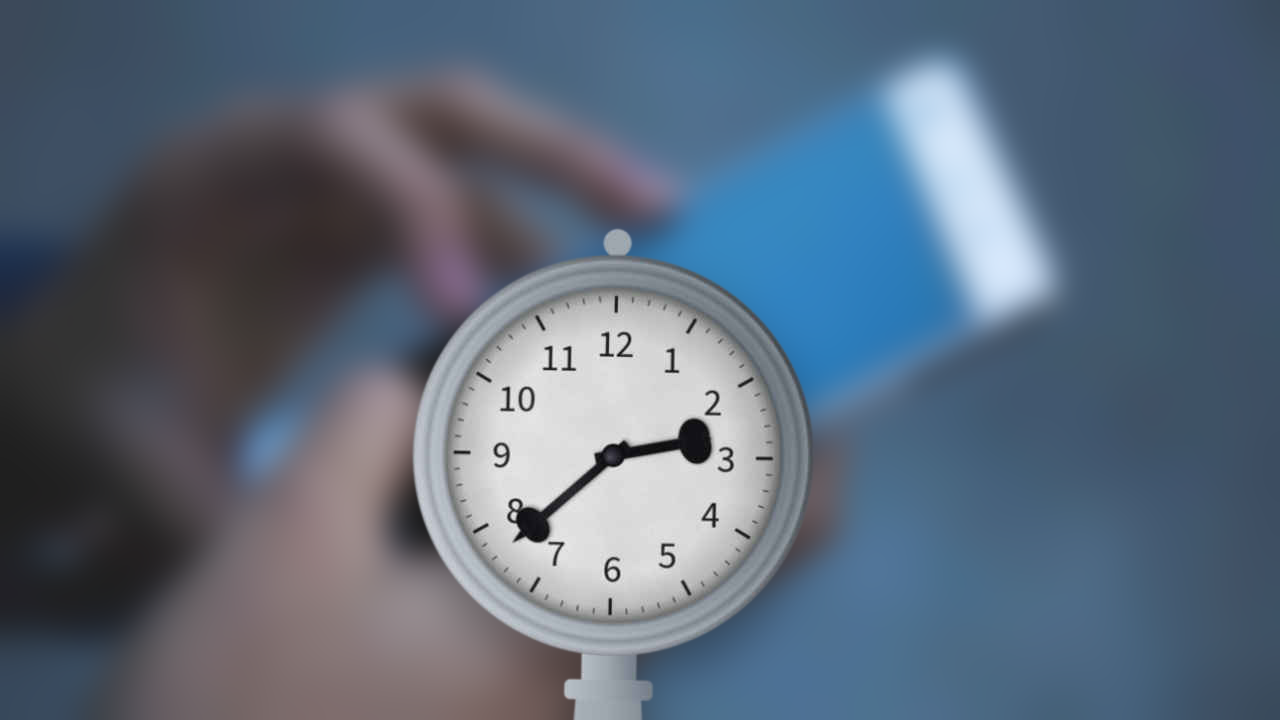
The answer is 2:38
